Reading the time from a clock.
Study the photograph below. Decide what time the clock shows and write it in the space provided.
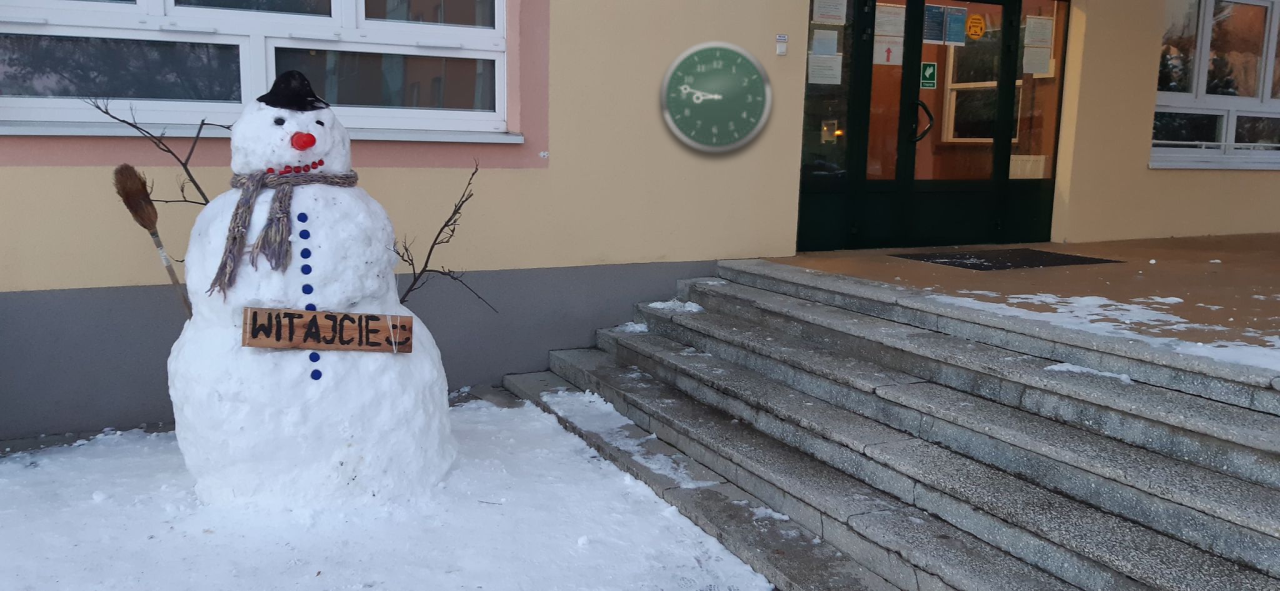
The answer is 8:47
